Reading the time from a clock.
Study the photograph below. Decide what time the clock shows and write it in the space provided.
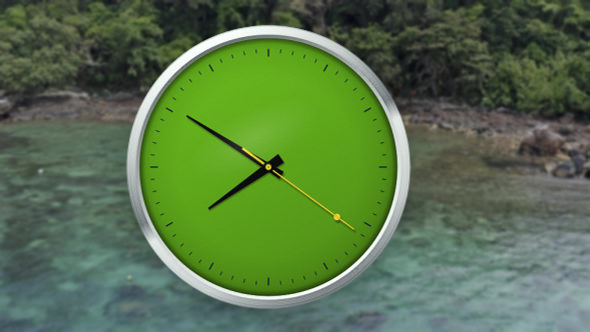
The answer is 7:50:21
